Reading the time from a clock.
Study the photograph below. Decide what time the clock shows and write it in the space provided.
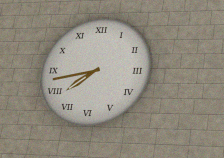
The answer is 7:43
